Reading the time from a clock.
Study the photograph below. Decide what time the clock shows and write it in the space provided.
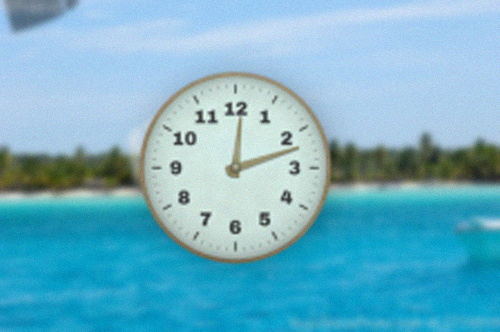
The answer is 12:12
